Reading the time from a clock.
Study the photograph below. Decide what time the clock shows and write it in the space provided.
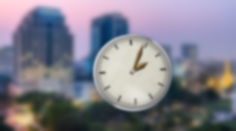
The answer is 2:04
